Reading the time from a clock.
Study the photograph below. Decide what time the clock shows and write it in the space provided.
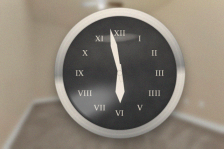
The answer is 5:58
